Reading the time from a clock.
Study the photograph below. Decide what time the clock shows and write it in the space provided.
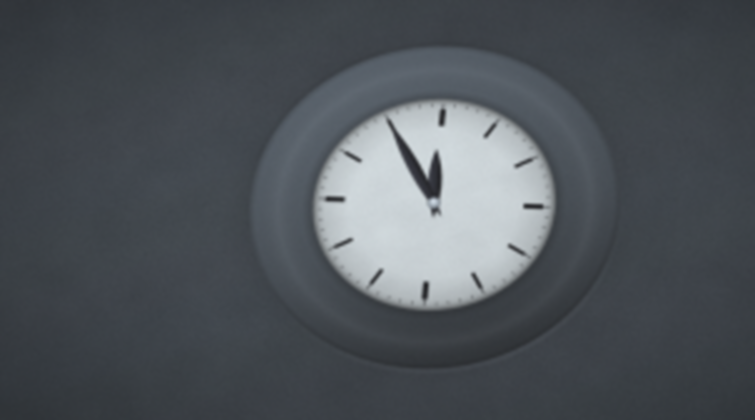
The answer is 11:55
